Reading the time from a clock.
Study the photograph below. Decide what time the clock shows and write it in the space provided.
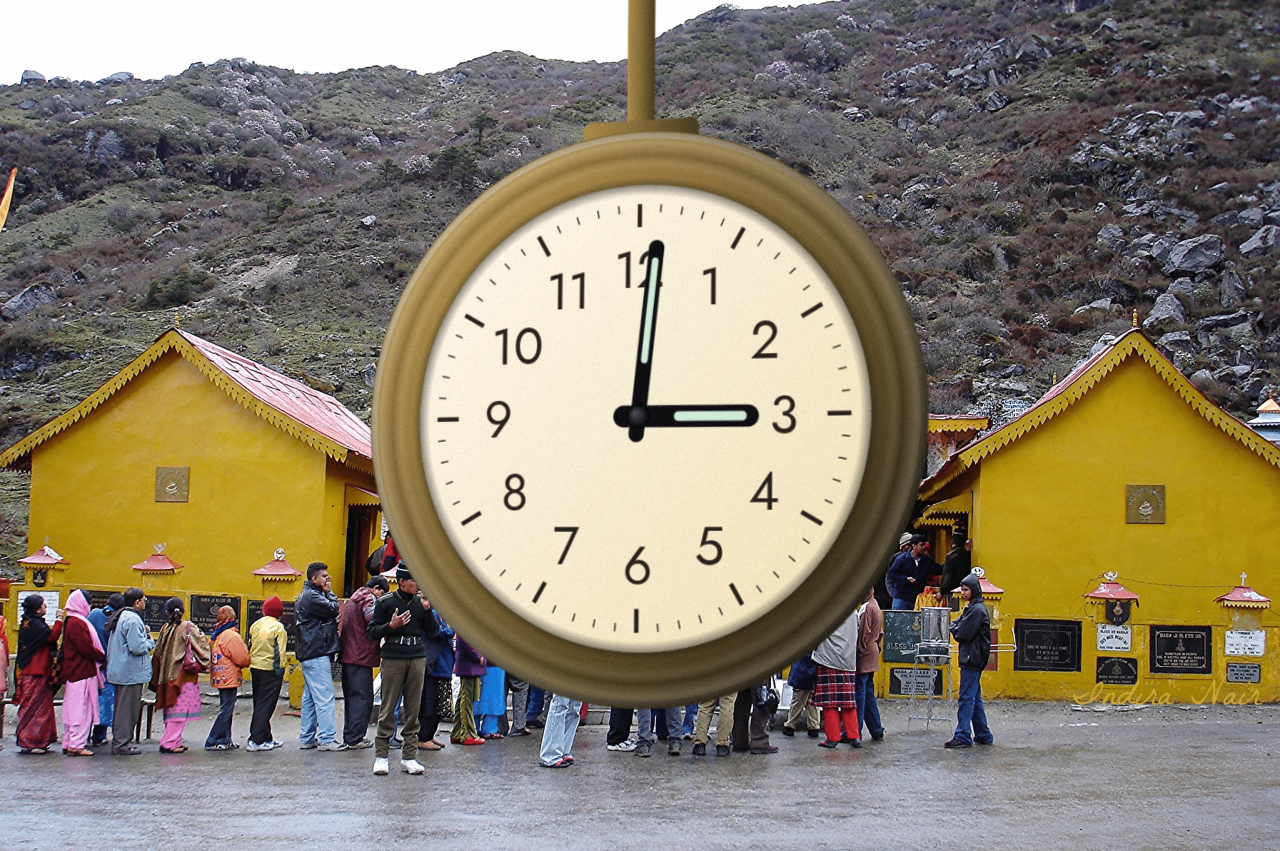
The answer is 3:01
